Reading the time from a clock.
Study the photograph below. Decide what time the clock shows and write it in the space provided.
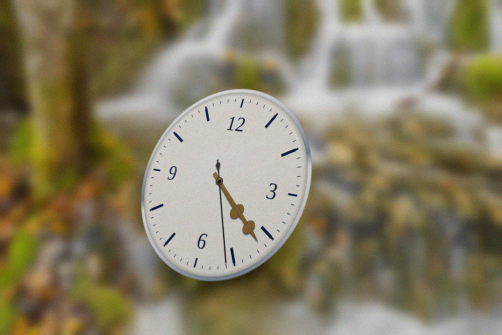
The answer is 4:21:26
